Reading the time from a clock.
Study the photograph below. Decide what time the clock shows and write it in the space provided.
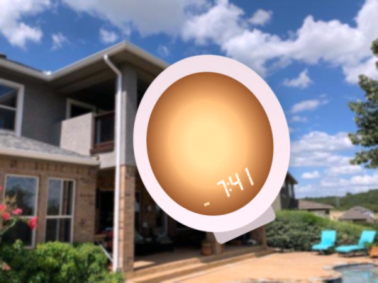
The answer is 7:41
